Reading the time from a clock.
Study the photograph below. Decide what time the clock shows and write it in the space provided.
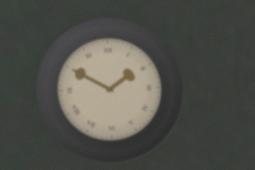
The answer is 1:50
